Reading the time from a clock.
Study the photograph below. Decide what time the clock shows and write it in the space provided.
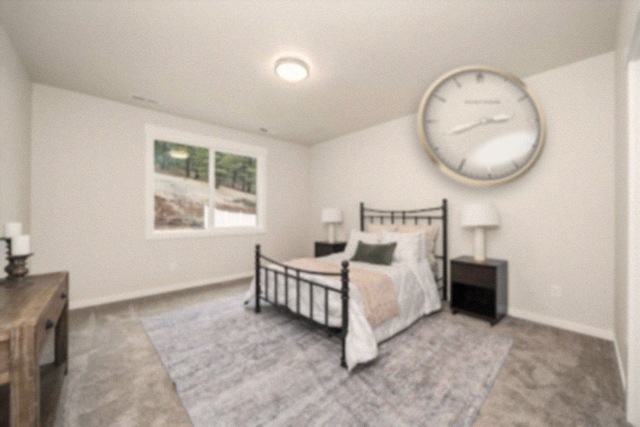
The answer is 2:42
